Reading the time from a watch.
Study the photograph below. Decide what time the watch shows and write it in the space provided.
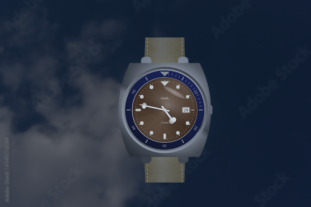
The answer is 4:47
